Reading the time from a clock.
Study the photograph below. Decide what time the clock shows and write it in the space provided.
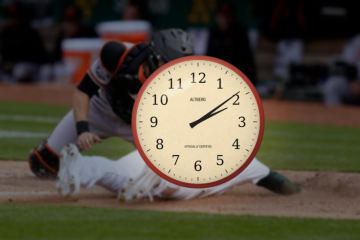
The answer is 2:09
